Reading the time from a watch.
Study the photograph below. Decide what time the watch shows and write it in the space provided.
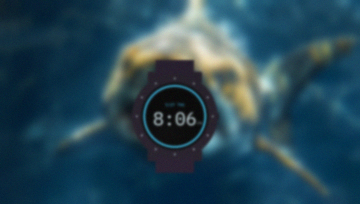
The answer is 8:06
